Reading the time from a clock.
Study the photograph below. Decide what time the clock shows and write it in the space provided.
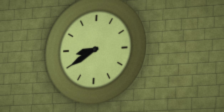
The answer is 8:40
